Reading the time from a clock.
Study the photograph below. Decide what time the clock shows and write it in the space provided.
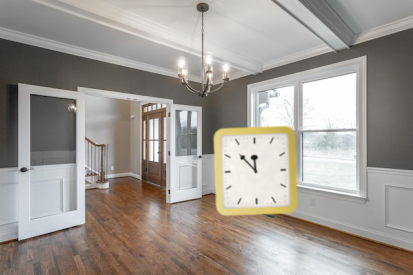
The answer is 11:53
